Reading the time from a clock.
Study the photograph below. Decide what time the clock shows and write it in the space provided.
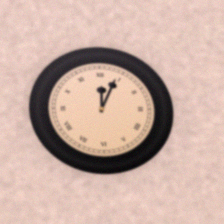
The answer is 12:04
